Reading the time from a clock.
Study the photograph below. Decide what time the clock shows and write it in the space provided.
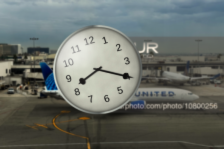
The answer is 8:20
